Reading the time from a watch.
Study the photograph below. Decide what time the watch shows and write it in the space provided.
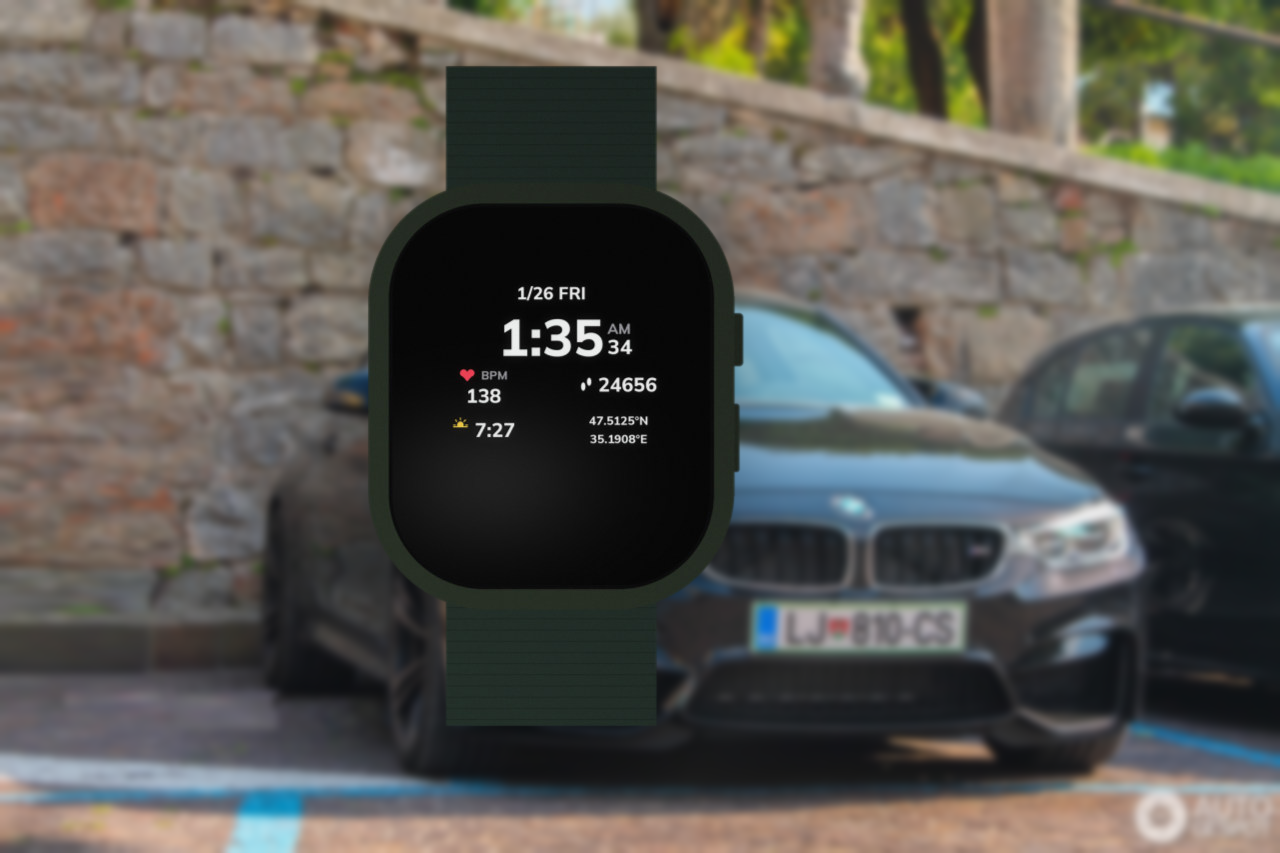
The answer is 1:35:34
